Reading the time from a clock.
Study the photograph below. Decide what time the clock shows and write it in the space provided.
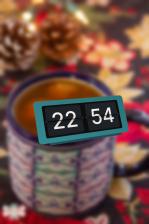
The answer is 22:54
